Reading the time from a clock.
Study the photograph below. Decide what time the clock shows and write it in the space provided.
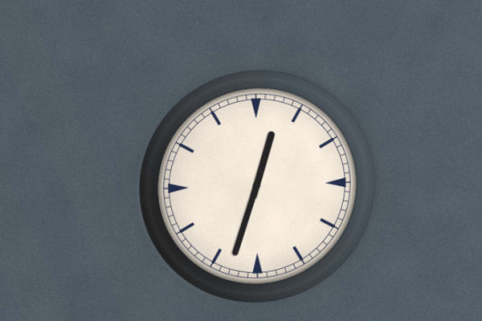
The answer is 12:33
